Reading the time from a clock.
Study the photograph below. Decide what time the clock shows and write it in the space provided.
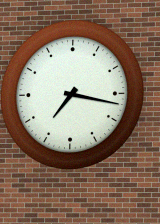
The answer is 7:17
